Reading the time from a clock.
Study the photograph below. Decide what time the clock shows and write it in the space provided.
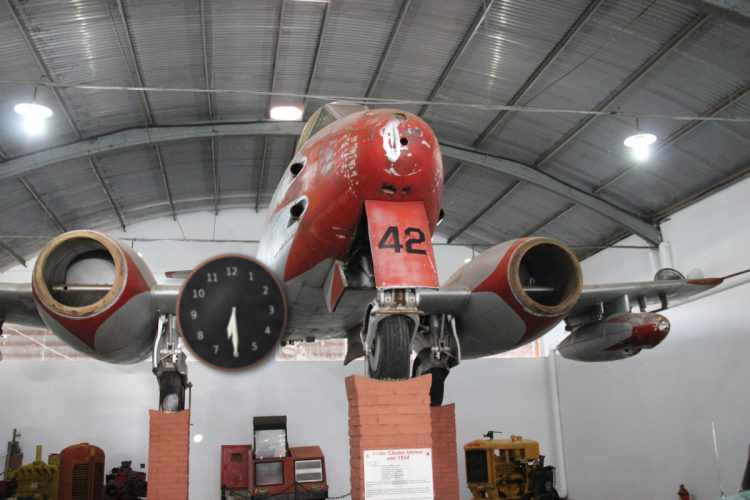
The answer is 6:30
